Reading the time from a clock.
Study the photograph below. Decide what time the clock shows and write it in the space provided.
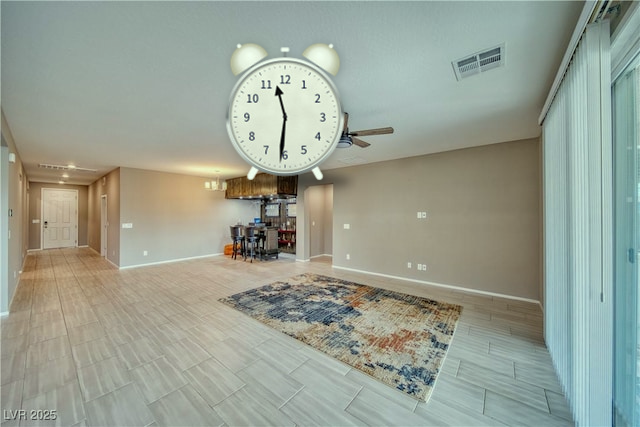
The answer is 11:31
